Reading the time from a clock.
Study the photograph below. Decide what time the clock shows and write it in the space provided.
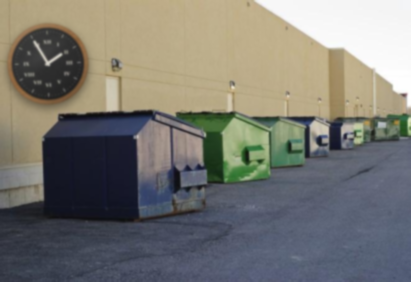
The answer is 1:55
